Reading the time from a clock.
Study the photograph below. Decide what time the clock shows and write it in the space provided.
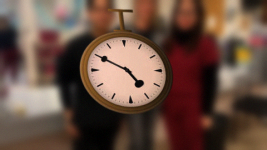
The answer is 4:50
